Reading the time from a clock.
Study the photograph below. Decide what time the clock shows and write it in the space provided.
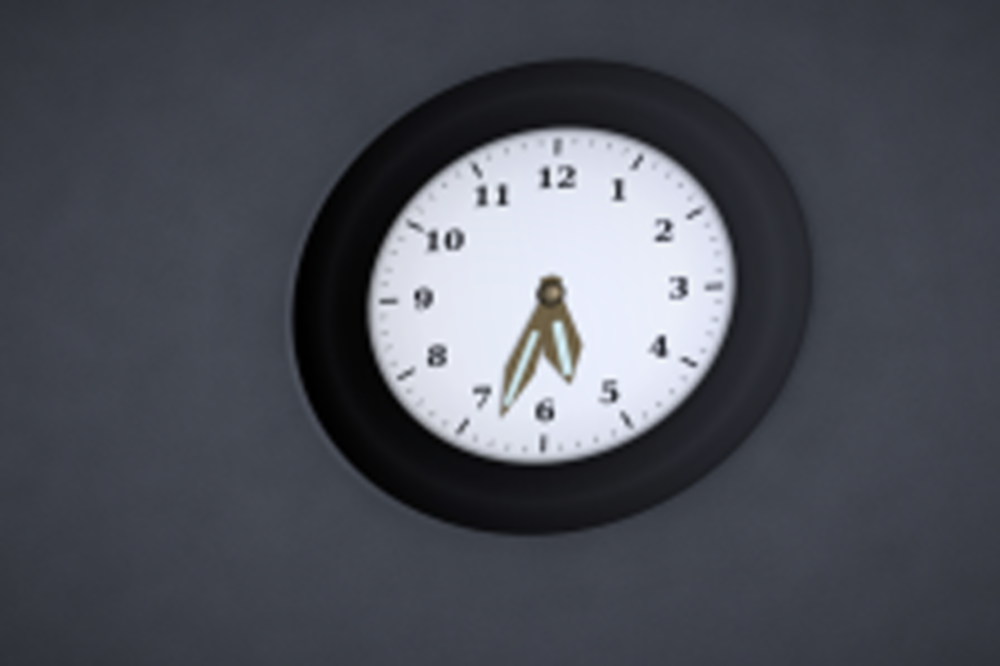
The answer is 5:33
